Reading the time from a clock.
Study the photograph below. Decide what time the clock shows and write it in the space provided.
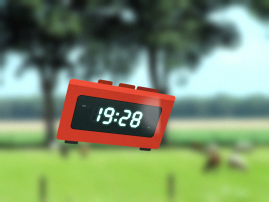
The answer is 19:28
